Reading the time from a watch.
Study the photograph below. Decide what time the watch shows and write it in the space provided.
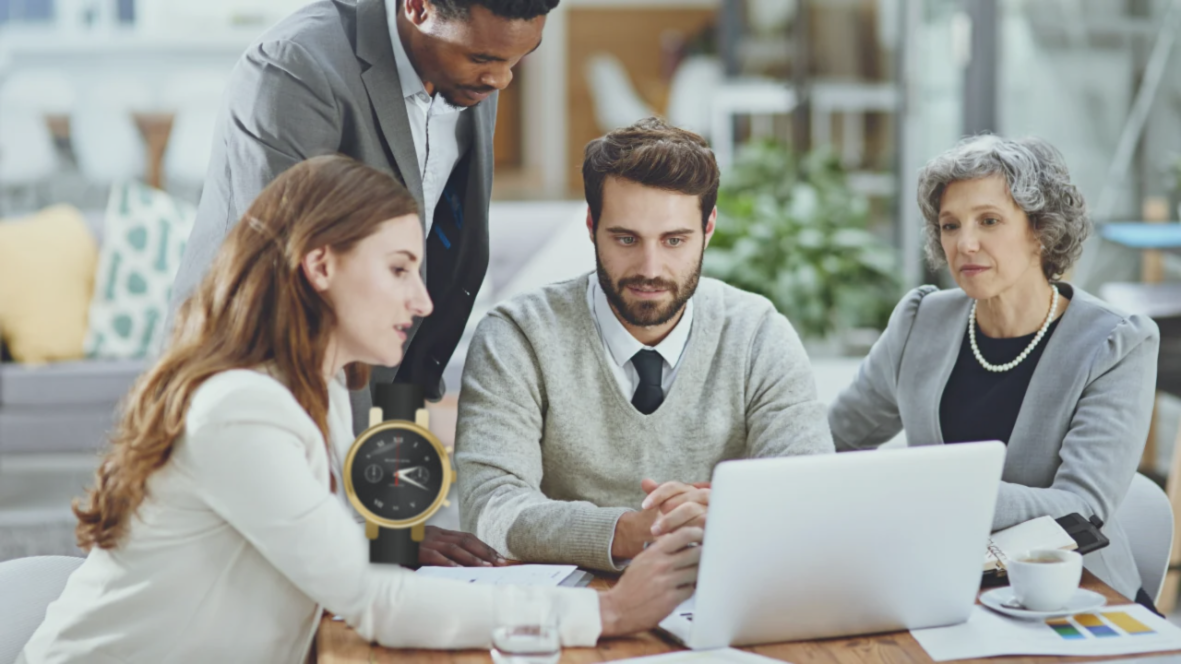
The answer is 2:19
